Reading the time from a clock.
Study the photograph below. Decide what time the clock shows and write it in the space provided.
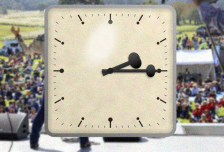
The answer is 2:15
